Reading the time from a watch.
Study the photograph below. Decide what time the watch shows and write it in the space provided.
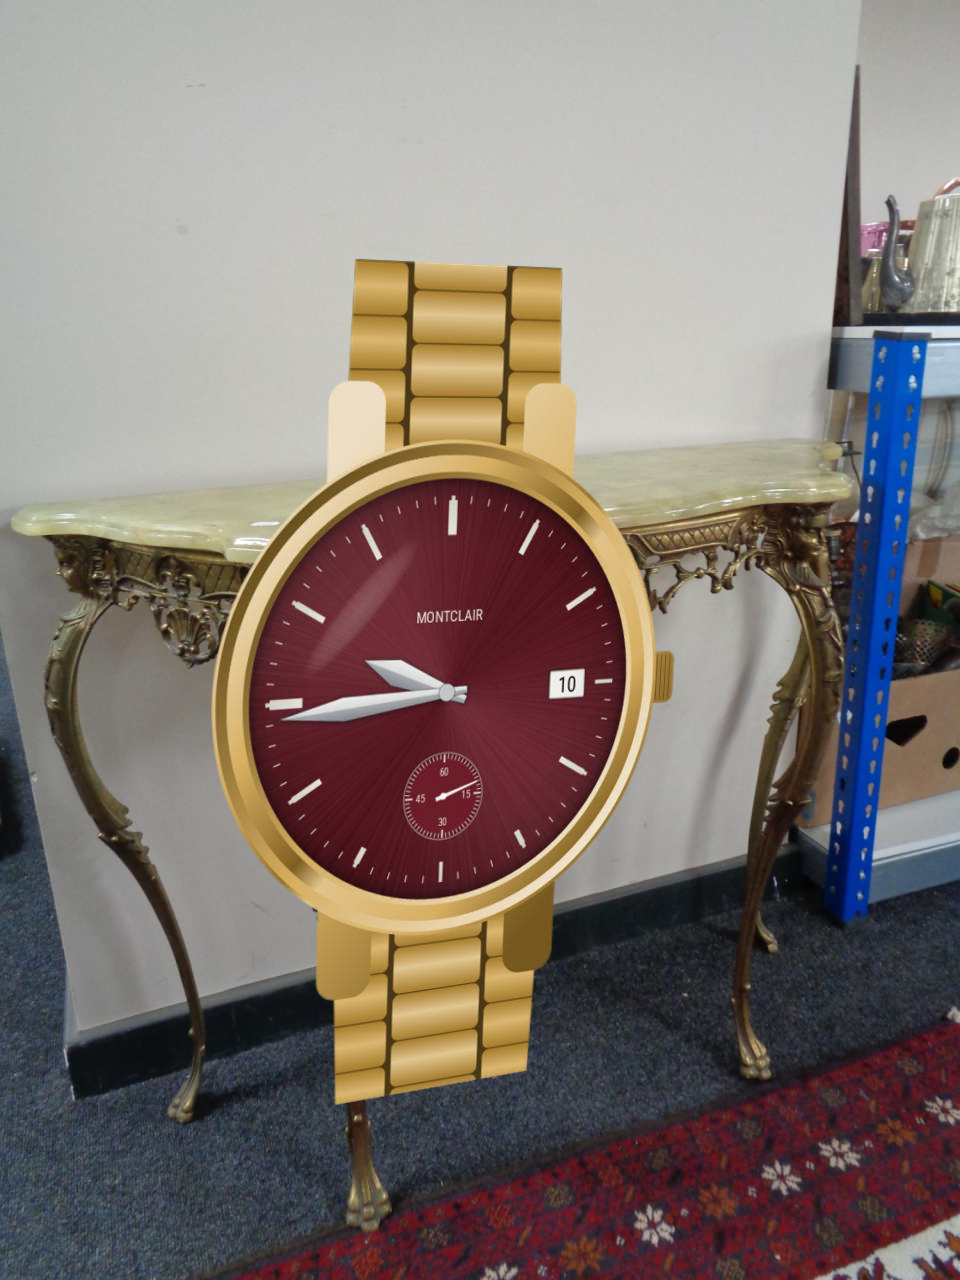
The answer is 9:44:12
